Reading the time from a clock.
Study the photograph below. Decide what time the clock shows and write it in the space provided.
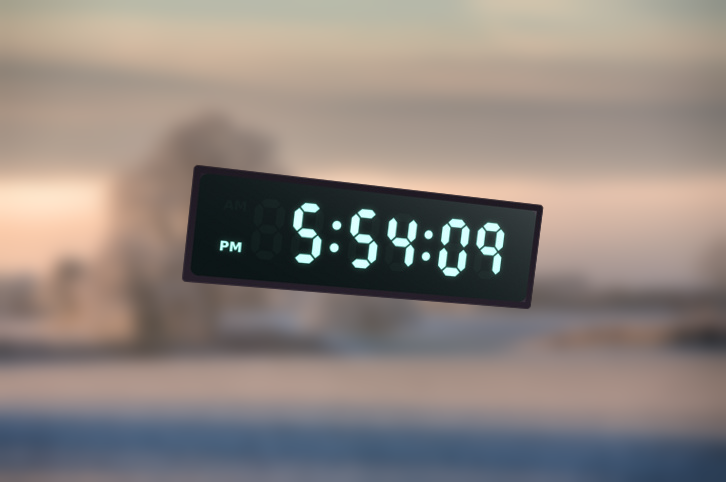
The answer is 5:54:09
